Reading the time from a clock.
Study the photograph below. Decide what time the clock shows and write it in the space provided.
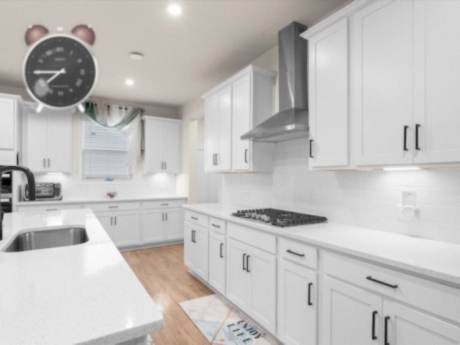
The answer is 7:45
